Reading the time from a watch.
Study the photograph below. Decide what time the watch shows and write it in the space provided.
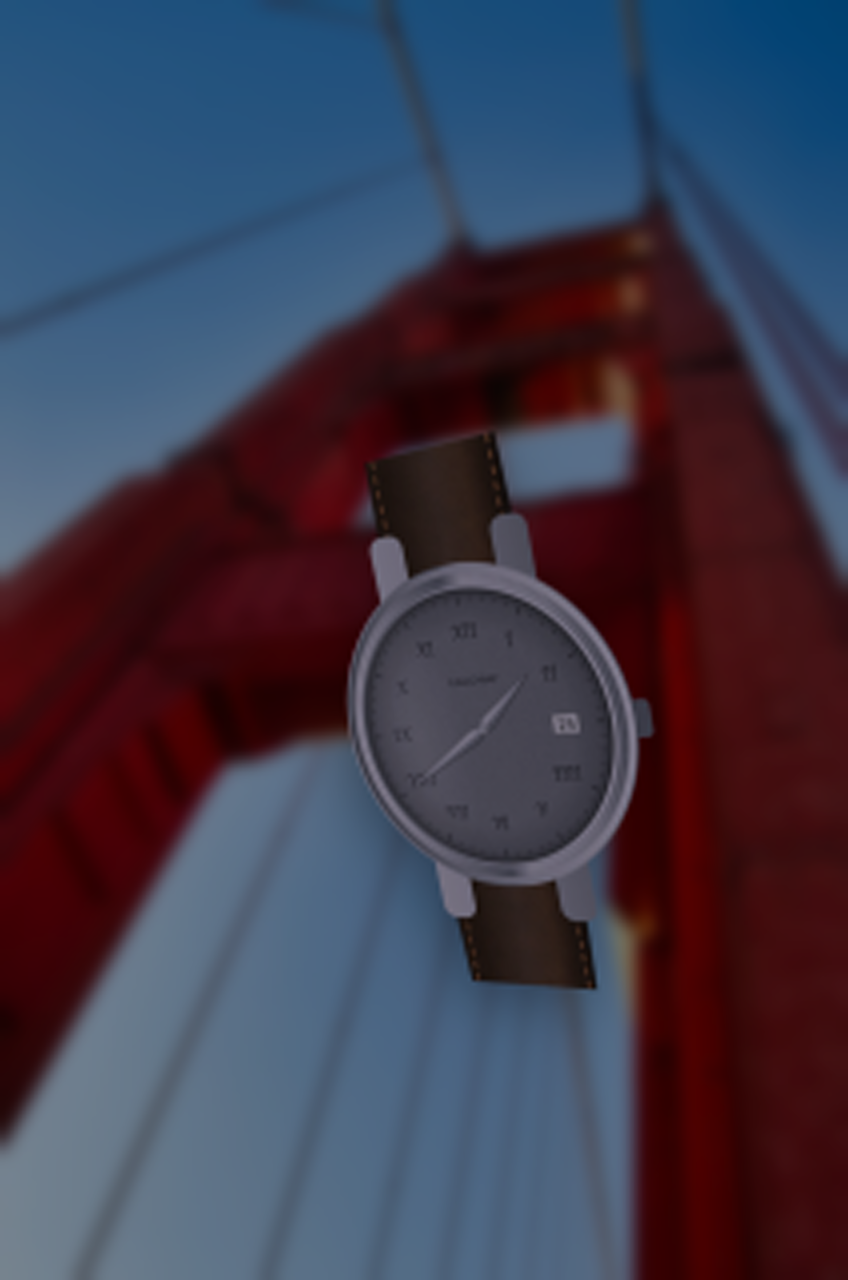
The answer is 1:40
